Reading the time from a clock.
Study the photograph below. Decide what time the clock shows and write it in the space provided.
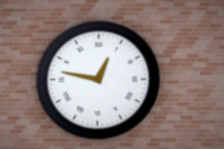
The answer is 12:47
